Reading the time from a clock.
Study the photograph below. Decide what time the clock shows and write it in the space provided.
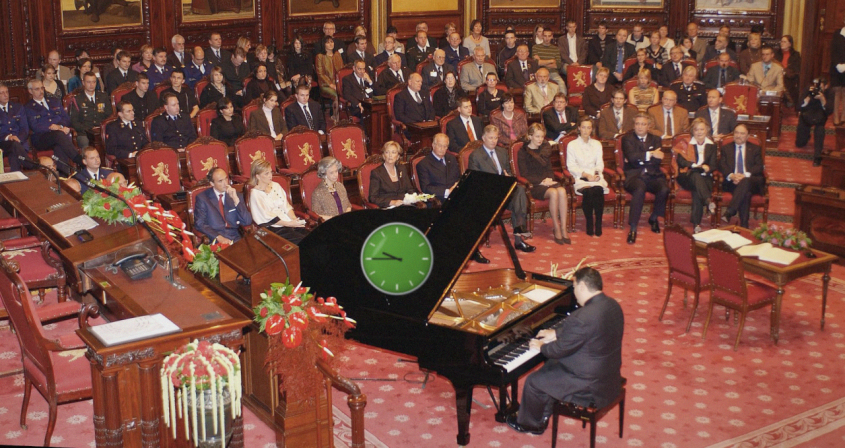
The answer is 9:45
